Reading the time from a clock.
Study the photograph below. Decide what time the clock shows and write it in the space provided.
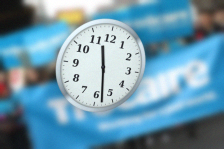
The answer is 11:28
